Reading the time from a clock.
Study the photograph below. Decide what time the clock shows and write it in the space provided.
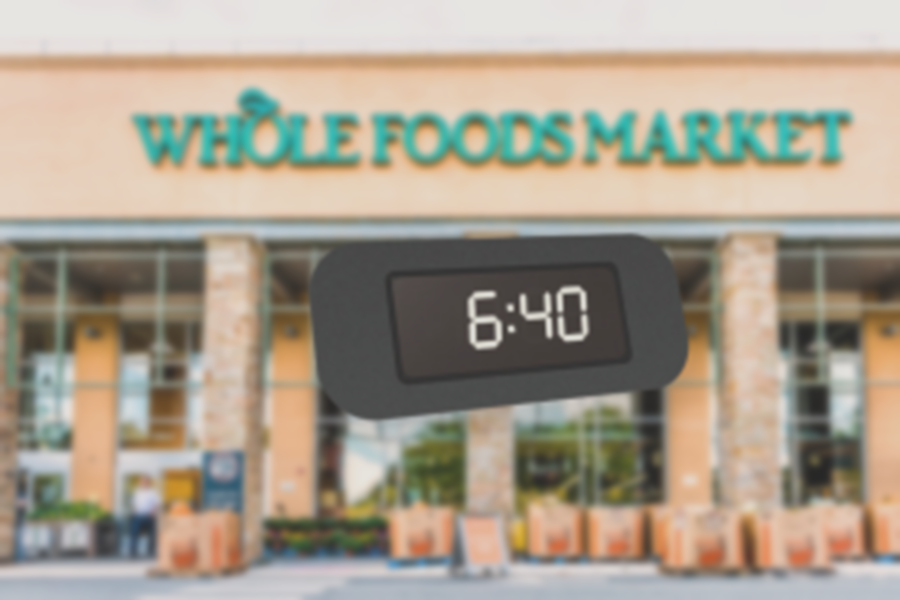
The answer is 6:40
